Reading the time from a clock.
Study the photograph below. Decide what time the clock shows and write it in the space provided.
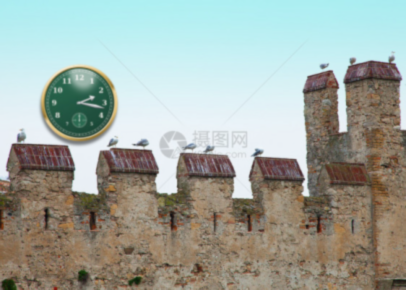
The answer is 2:17
